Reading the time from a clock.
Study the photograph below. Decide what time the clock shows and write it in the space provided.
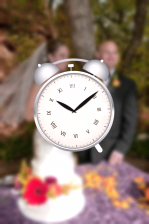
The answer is 10:09
